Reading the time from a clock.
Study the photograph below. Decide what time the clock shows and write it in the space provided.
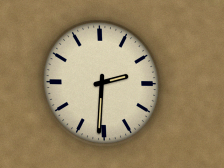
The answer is 2:31
